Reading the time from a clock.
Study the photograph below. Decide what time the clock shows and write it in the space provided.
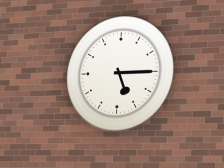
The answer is 5:15
